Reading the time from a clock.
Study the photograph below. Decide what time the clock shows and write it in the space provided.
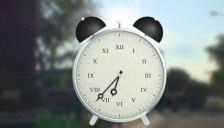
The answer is 6:37
